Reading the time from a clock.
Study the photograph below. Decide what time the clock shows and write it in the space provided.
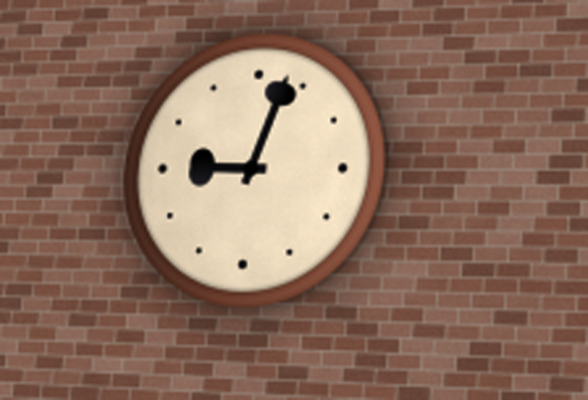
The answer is 9:03
